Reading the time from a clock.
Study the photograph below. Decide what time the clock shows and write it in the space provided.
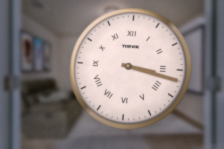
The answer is 3:17
